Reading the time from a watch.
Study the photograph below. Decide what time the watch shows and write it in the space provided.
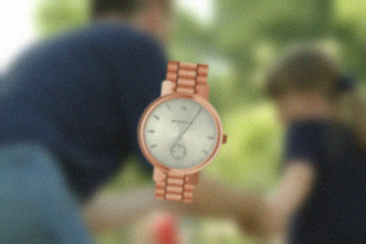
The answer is 7:05
